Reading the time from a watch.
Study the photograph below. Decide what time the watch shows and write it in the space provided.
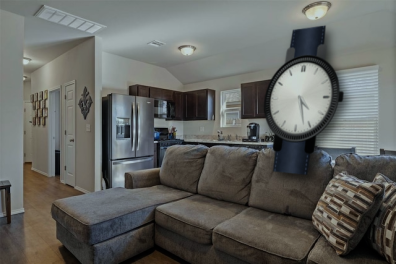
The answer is 4:27
